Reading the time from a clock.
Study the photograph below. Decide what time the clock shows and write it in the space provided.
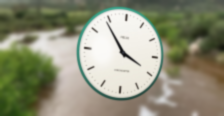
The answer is 3:54
